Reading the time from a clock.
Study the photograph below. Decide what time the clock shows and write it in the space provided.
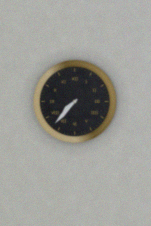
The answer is 7:37
